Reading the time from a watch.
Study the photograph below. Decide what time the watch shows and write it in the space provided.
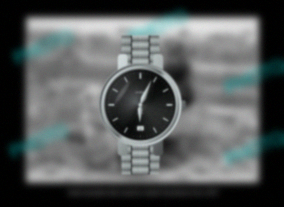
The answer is 6:04
